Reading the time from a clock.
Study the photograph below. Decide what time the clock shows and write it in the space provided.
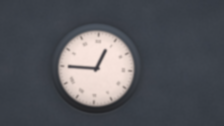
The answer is 12:45
